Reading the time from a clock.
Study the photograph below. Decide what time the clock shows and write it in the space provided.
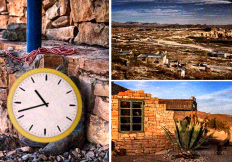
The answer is 10:42
